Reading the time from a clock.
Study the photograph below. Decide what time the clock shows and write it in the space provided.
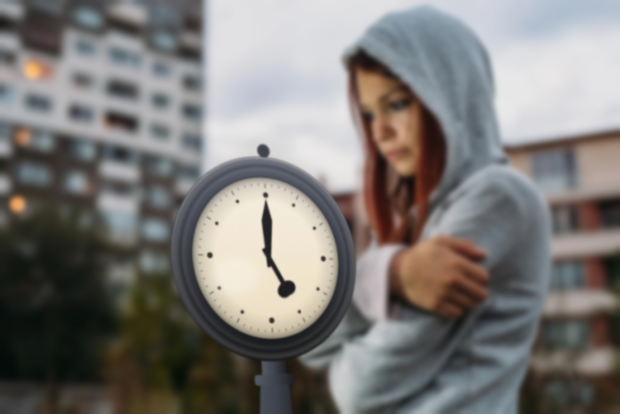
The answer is 5:00
